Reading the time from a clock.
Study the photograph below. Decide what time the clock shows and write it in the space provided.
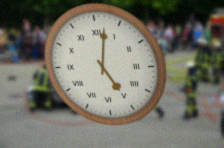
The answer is 5:02
